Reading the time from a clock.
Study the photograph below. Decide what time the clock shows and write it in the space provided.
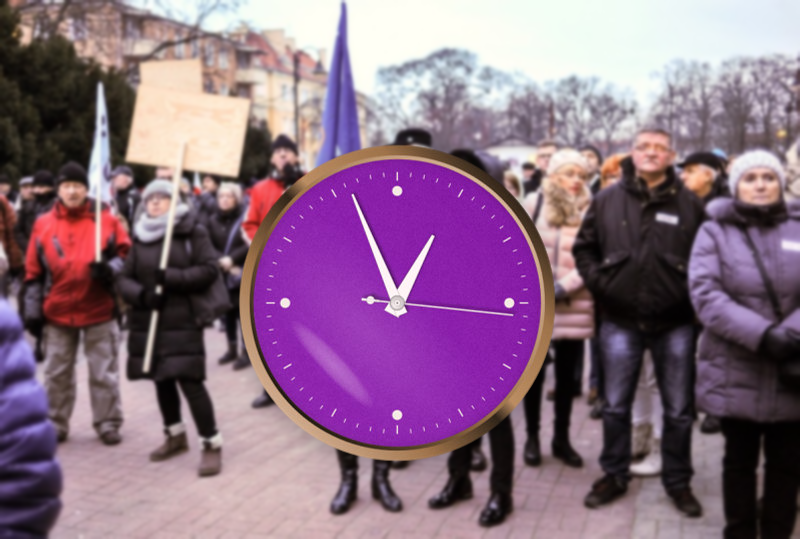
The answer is 12:56:16
